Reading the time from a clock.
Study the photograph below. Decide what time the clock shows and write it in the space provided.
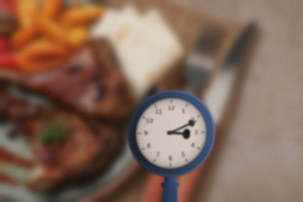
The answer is 3:11
